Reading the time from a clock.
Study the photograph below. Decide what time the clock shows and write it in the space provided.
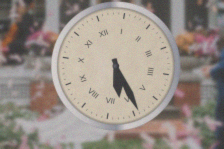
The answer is 6:29
